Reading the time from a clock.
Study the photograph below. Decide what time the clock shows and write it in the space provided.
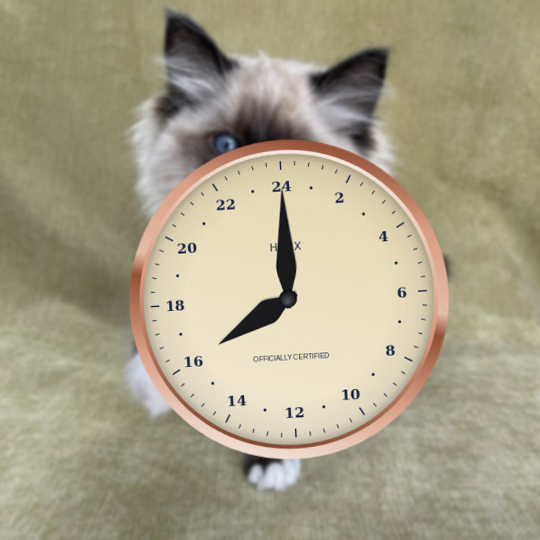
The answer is 16:00
